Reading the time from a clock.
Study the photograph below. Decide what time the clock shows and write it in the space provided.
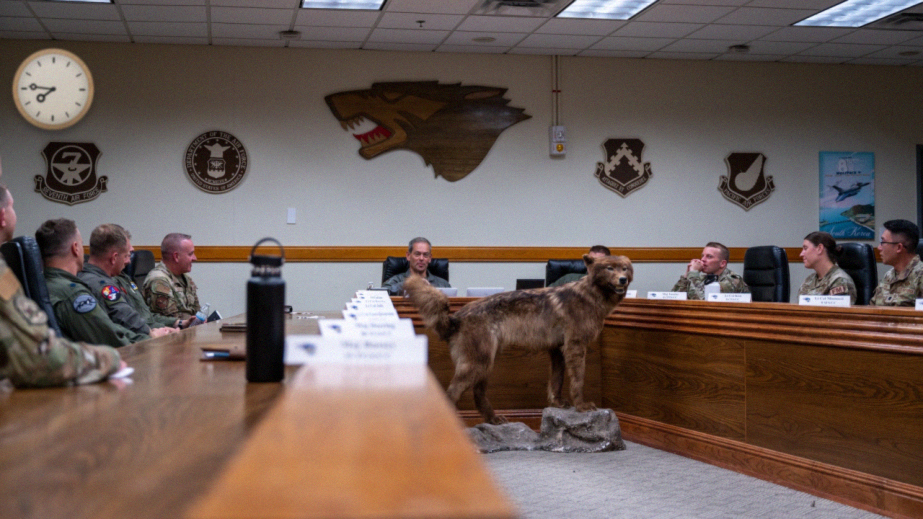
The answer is 7:46
